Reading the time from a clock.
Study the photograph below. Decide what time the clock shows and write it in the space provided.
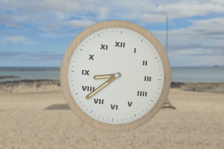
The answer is 8:38
